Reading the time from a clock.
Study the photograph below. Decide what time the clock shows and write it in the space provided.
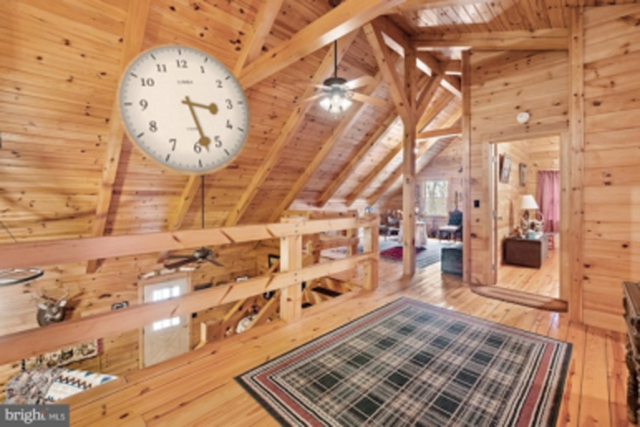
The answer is 3:28
